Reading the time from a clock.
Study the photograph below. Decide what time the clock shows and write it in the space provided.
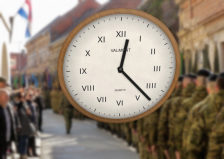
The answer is 12:23
